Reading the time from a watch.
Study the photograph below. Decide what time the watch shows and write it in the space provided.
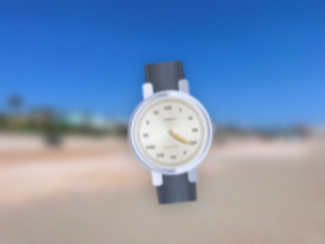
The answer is 4:21
